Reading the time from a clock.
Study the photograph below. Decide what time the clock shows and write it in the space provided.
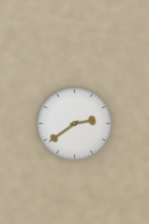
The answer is 2:39
